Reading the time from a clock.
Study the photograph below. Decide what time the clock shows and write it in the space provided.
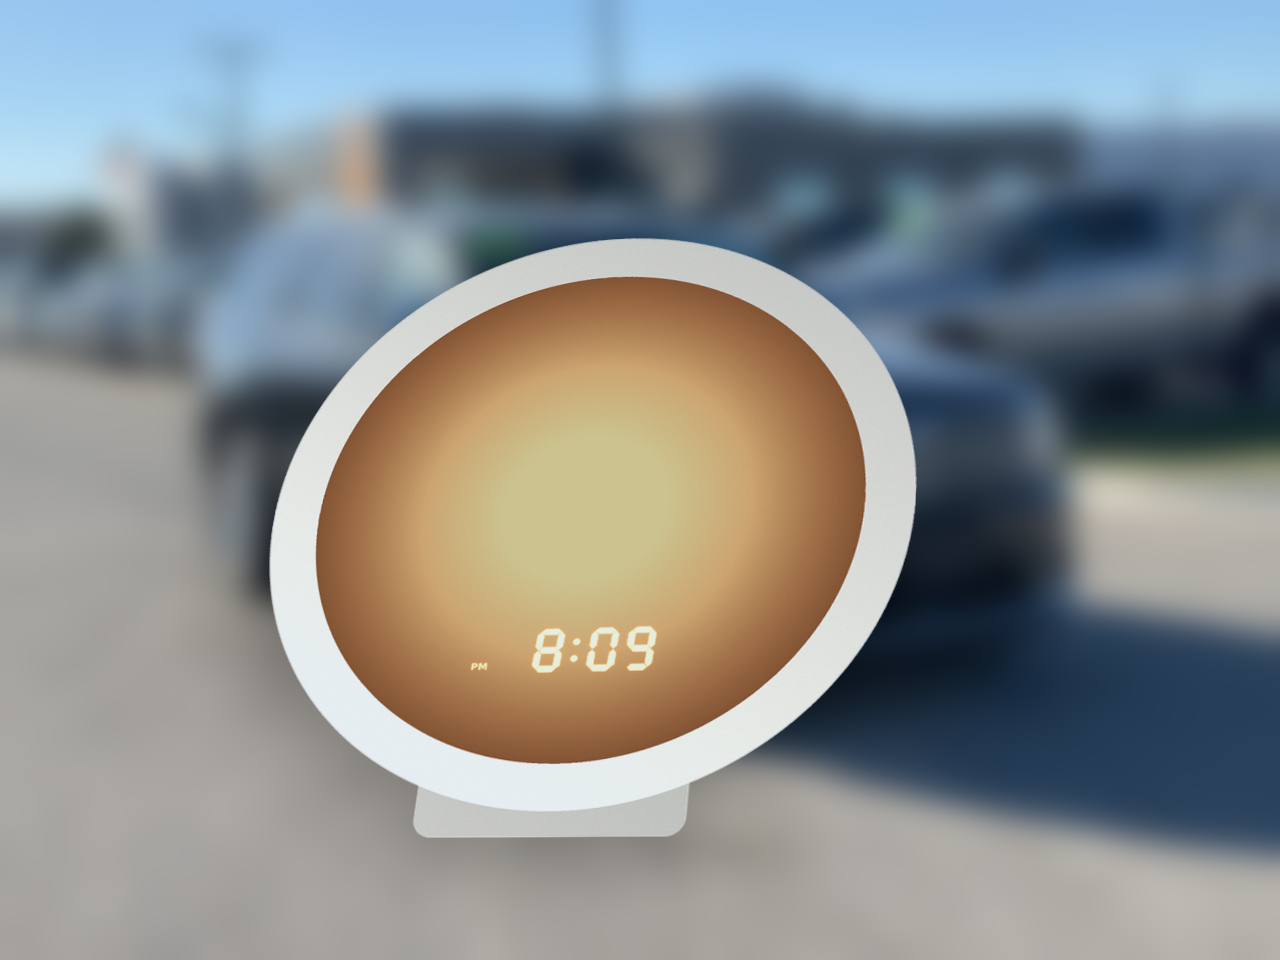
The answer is 8:09
